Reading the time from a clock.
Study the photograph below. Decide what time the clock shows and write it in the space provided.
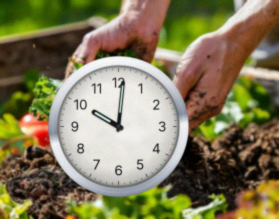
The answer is 10:01
